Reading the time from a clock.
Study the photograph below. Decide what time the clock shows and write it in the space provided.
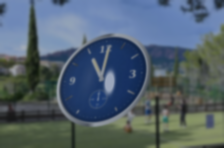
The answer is 11:01
